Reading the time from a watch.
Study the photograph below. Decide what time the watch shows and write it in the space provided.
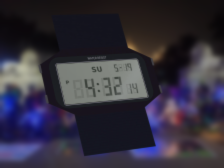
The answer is 4:32:14
